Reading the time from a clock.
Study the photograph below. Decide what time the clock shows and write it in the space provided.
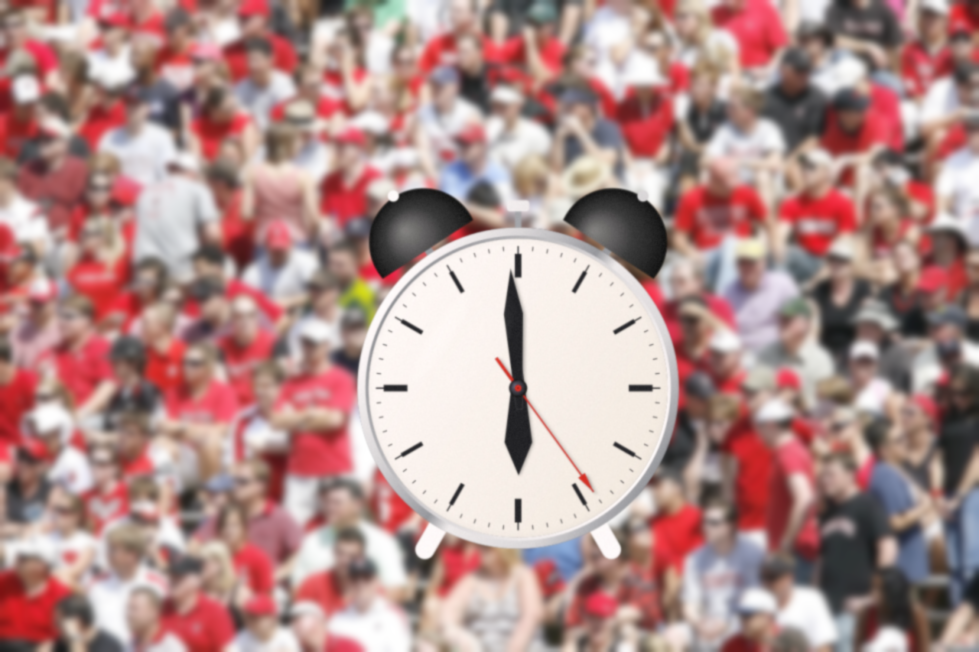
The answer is 5:59:24
